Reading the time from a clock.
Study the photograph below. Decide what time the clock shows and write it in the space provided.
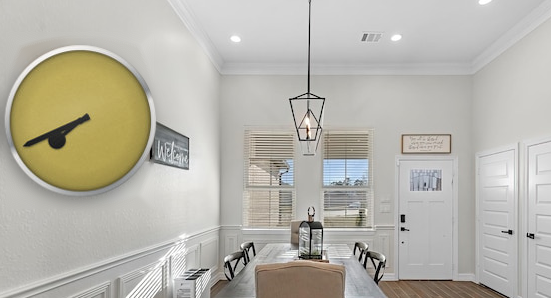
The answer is 7:41
